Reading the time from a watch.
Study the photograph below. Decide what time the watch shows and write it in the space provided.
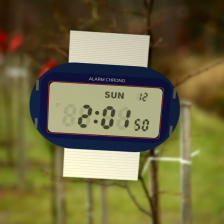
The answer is 2:01:50
